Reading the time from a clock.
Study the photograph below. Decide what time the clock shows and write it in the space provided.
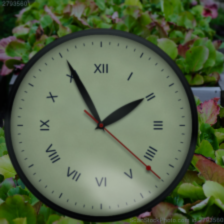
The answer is 1:55:22
